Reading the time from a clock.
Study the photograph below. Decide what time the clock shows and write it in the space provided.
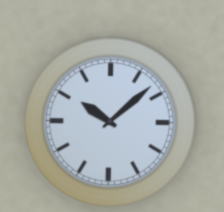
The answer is 10:08
